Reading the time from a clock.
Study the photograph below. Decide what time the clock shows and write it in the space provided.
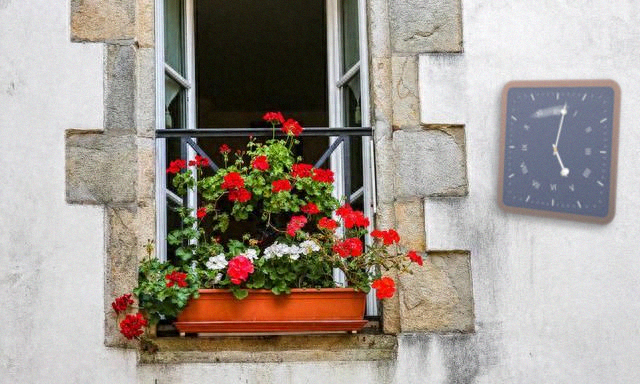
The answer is 5:02
